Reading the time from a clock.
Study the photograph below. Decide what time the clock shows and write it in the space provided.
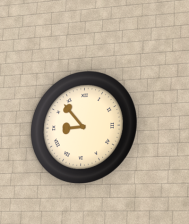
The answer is 8:53
